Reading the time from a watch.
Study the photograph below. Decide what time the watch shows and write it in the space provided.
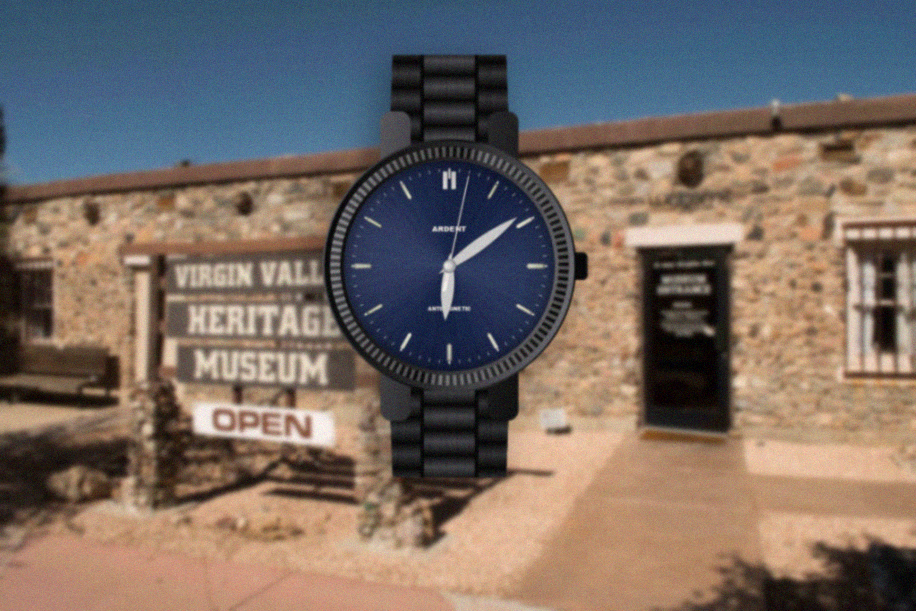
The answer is 6:09:02
